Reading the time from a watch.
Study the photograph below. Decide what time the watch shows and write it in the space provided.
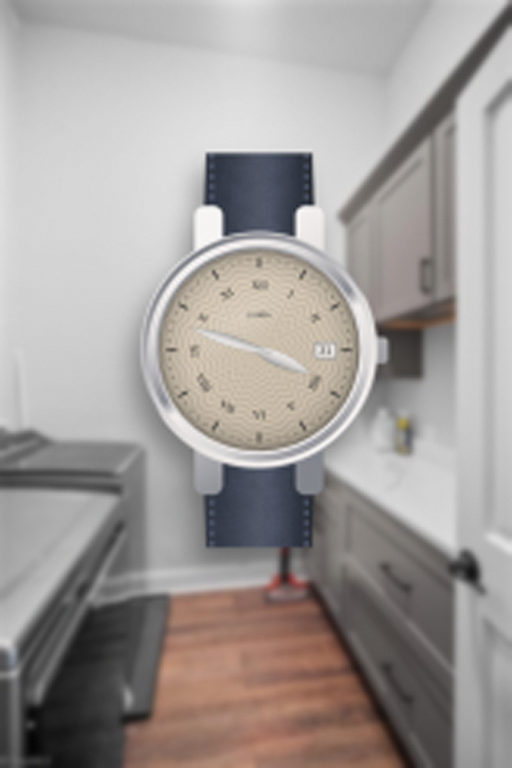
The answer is 3:48
